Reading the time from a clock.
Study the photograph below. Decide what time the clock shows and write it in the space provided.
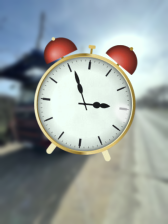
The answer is 2:56
